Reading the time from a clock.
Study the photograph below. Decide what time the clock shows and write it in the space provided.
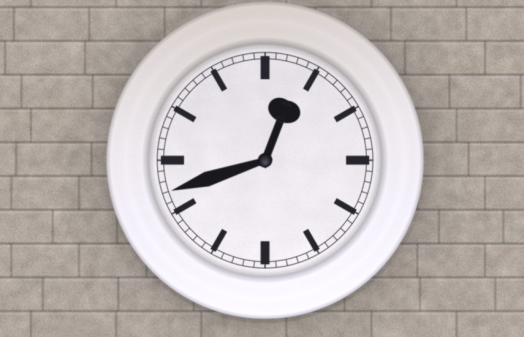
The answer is 12:42
